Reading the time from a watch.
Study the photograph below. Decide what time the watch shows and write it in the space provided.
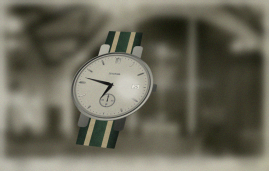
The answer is 6:47
